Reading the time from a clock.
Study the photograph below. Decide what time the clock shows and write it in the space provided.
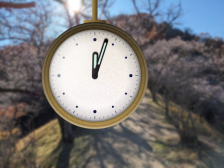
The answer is 12:03
